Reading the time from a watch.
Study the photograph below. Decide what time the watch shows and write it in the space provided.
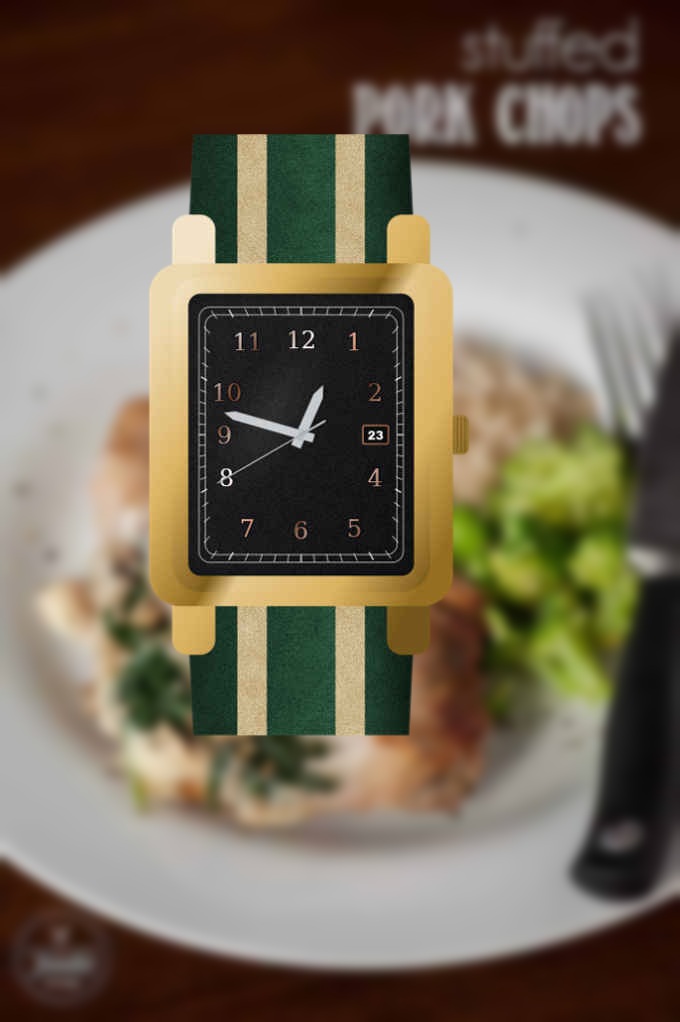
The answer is 12:47:40
